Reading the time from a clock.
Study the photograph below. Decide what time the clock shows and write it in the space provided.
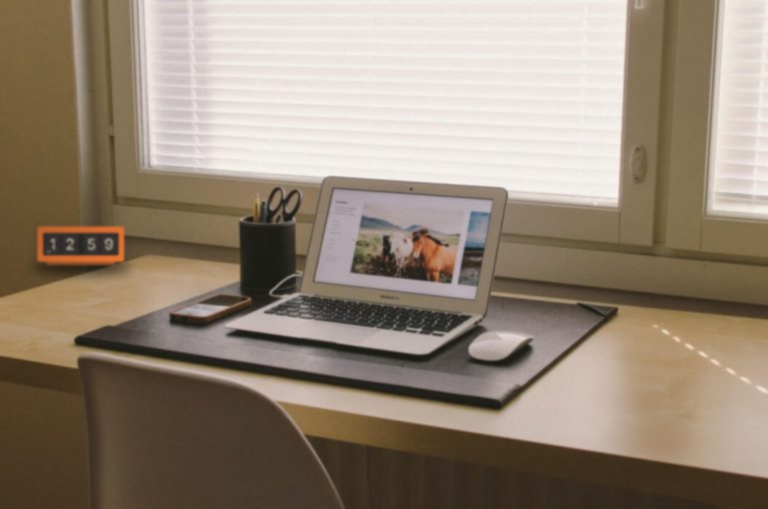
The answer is 12:59
